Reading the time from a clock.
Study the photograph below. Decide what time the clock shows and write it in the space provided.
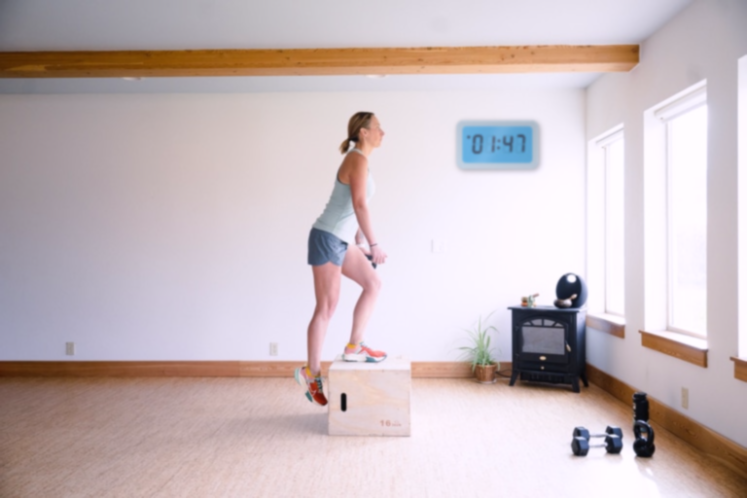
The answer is 1:47
